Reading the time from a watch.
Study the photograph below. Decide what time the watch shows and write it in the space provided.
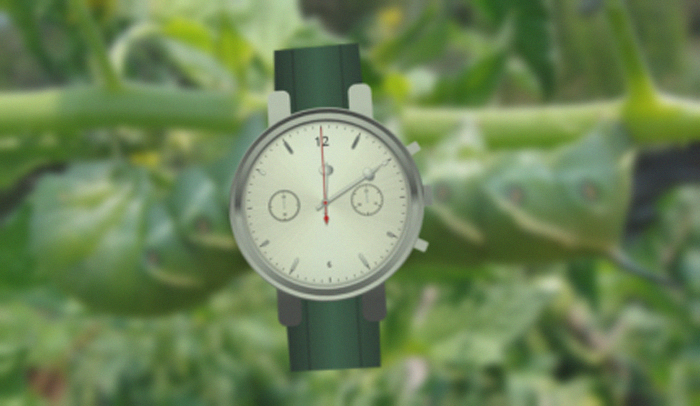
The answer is 12:10
